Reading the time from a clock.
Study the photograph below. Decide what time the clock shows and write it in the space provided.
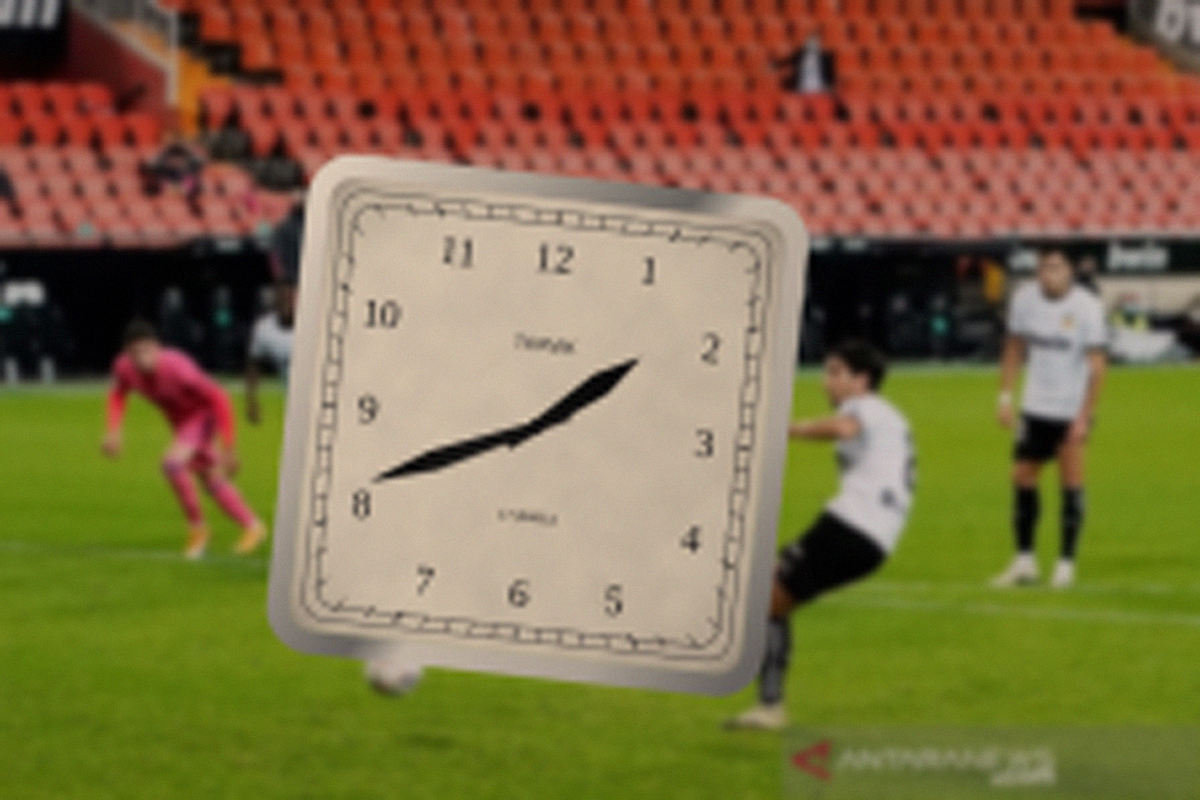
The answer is 1:41
